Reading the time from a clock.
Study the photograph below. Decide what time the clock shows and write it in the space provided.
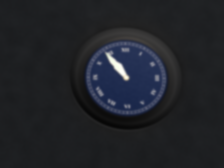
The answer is 10:54
